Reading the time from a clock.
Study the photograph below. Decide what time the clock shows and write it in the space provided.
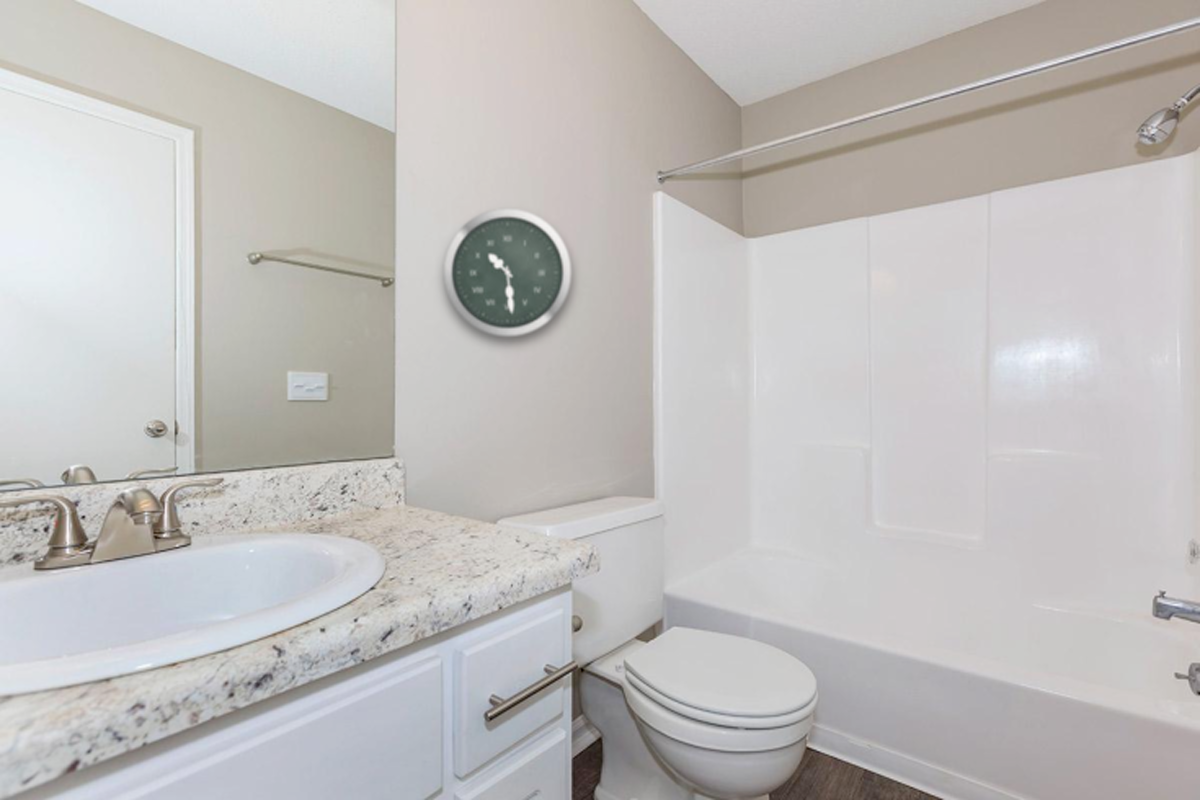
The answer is 10:29
